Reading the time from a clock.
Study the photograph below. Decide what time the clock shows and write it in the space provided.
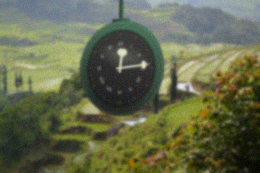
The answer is 12:14
